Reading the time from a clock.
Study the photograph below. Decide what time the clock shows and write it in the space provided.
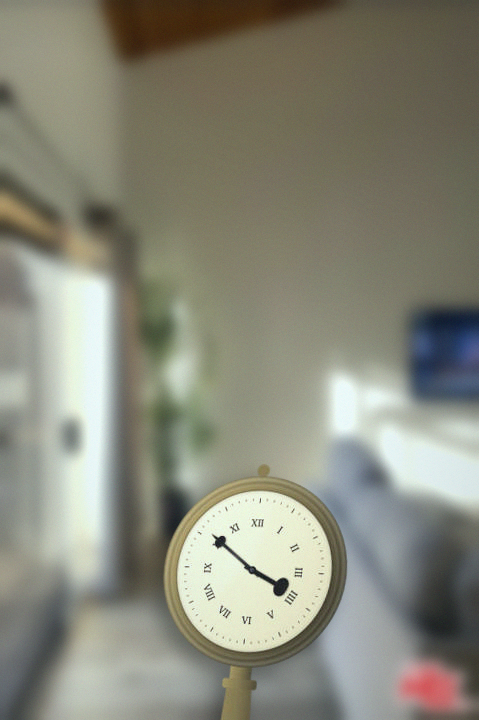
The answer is 3:51
